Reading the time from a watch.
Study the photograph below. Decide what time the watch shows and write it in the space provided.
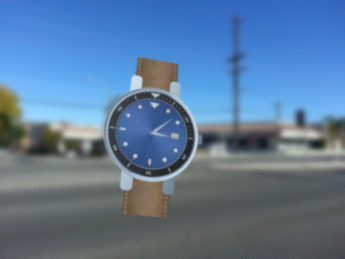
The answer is 3:08
